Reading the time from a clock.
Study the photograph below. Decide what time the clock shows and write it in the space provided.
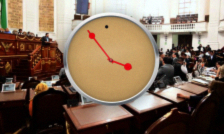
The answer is 3:55
